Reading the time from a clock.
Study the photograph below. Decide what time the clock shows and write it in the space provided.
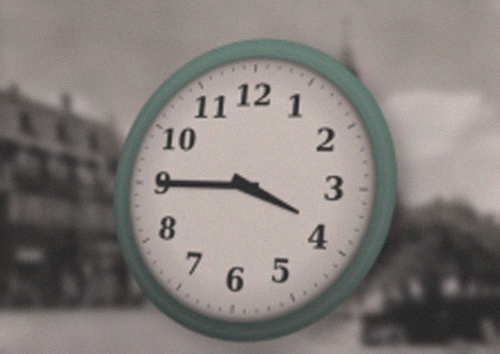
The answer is 3:45
